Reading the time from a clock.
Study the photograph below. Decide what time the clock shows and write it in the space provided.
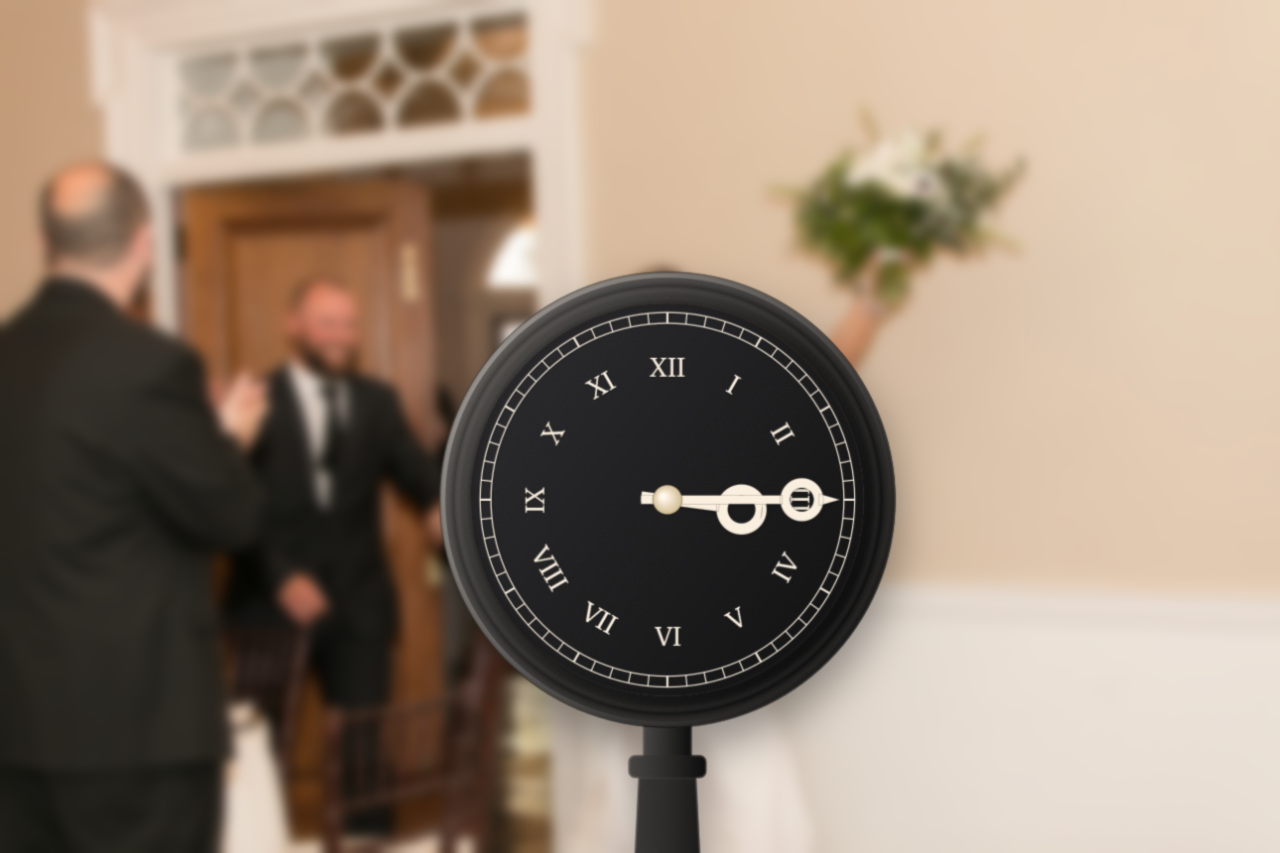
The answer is 3:15
